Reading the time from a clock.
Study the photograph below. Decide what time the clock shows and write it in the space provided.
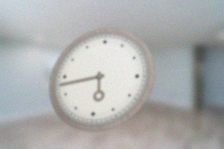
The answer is 5:43
